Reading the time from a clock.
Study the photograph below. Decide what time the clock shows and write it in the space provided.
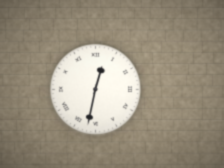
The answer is 12:32
